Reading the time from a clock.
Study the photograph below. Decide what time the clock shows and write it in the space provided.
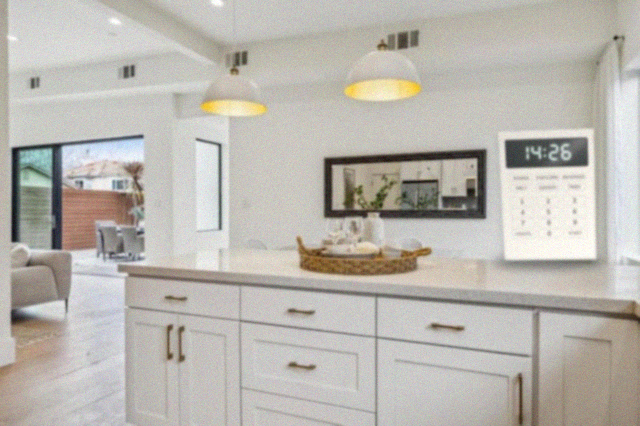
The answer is 14:26
